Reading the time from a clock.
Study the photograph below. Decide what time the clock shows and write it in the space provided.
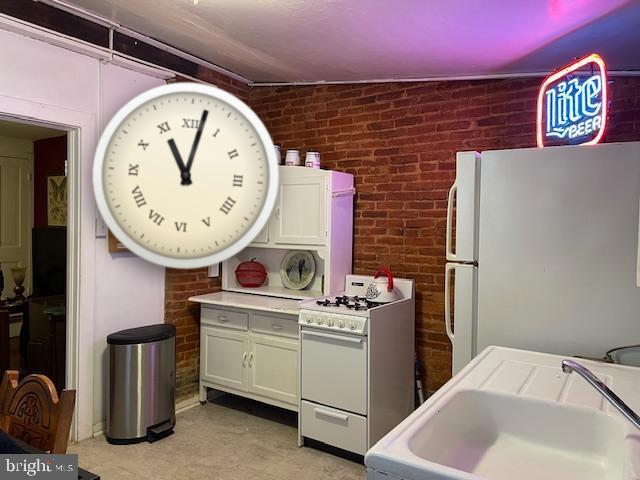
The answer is 11:02
